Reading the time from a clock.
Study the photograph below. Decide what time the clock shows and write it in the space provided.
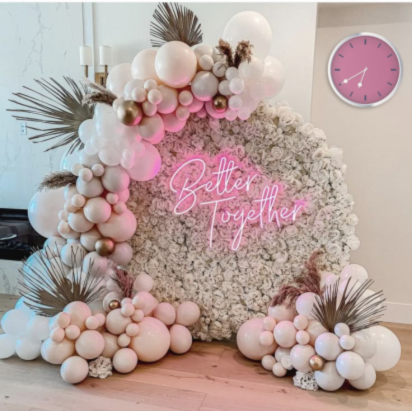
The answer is 6:40
